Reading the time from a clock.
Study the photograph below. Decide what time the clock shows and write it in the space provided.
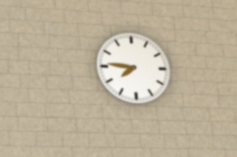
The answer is 7:46
